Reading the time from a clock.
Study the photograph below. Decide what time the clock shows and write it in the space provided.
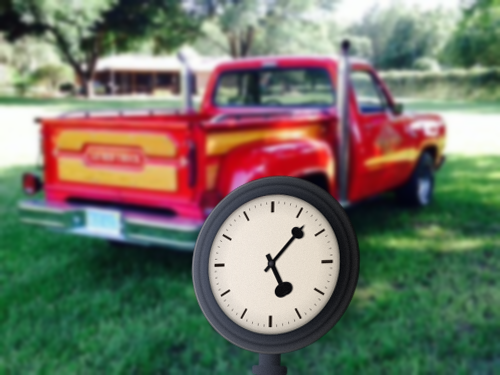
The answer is 5:07
